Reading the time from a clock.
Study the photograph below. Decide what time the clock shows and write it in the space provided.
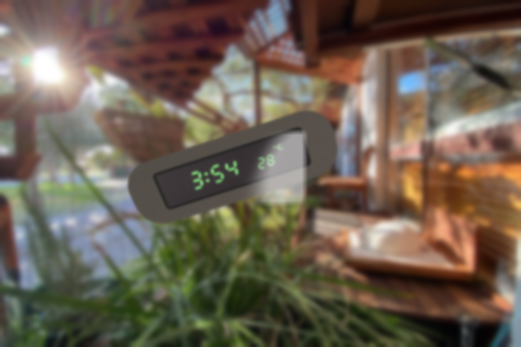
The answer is 3:54
